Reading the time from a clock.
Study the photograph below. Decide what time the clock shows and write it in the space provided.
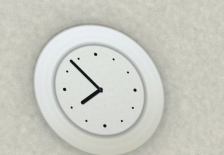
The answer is 7:53
